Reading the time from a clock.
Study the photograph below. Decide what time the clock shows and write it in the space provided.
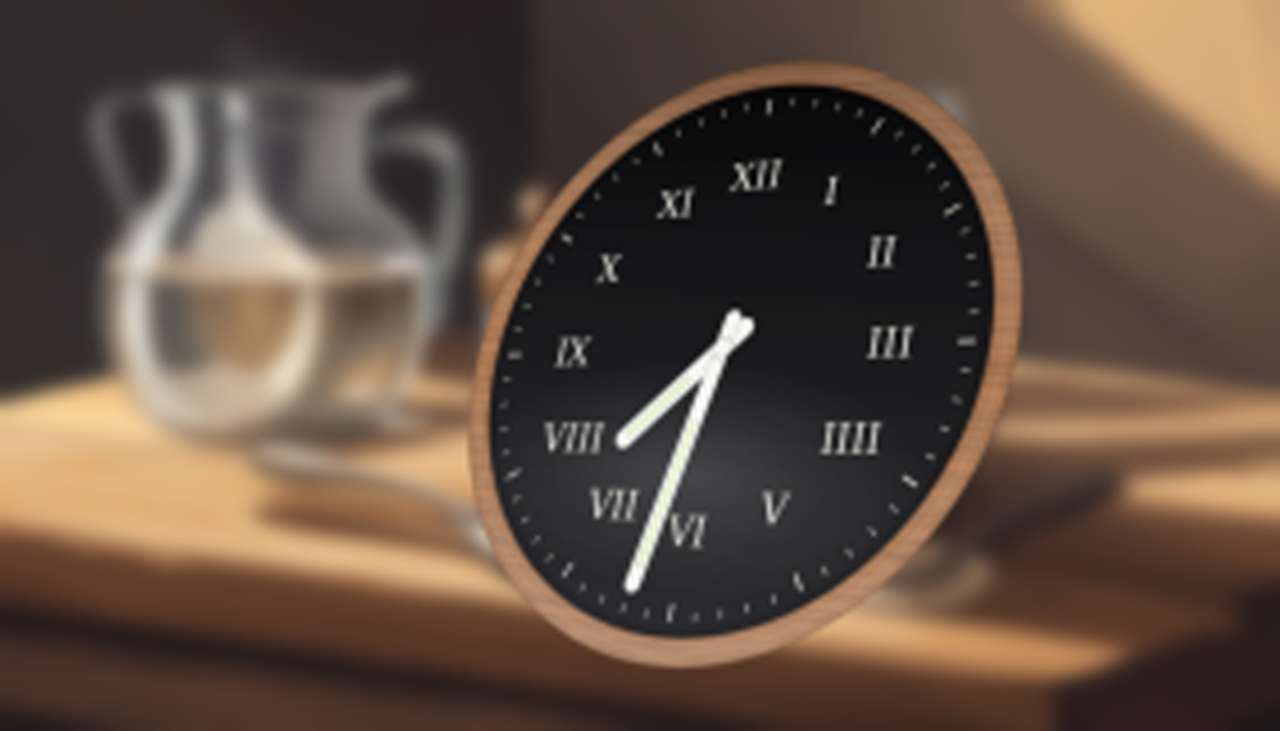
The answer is 7:32
